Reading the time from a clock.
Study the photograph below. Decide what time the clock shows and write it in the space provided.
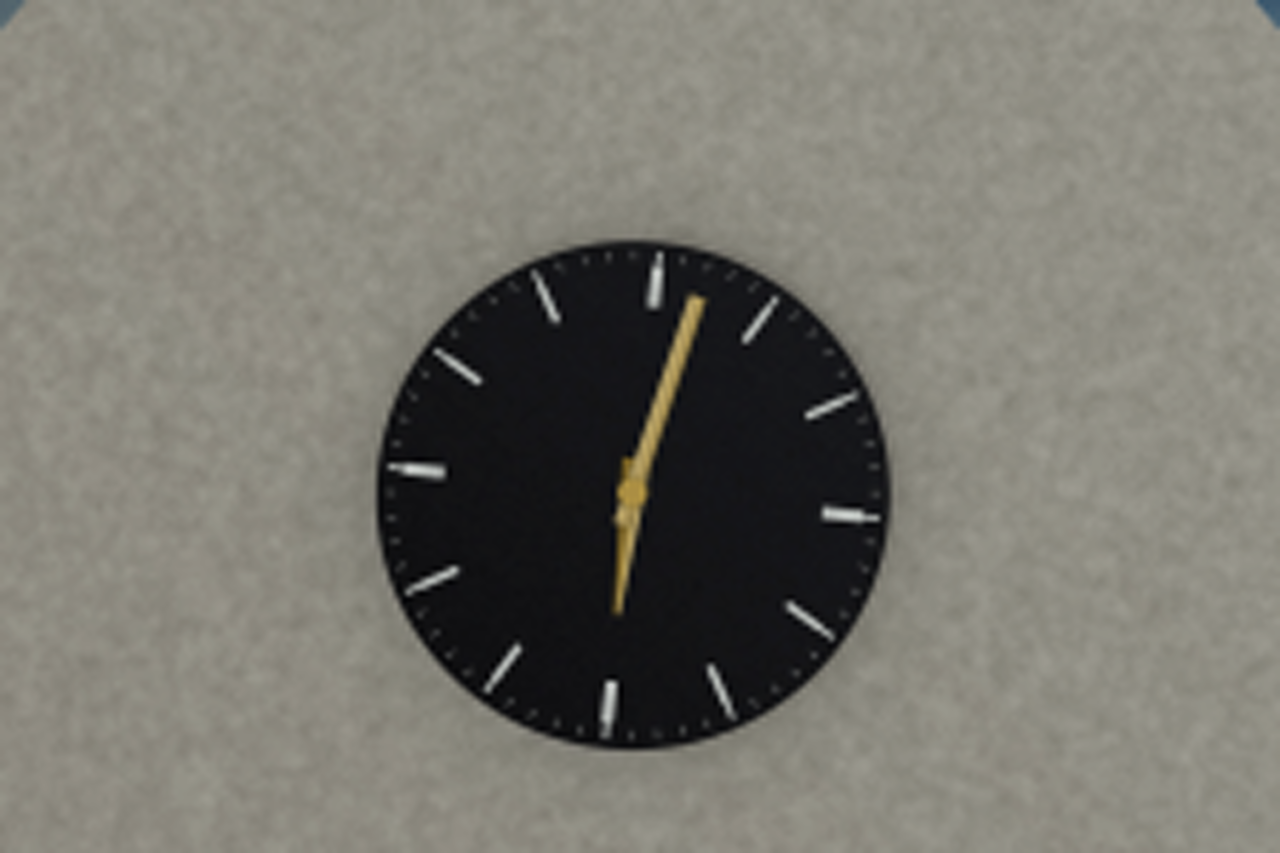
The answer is 6:02
